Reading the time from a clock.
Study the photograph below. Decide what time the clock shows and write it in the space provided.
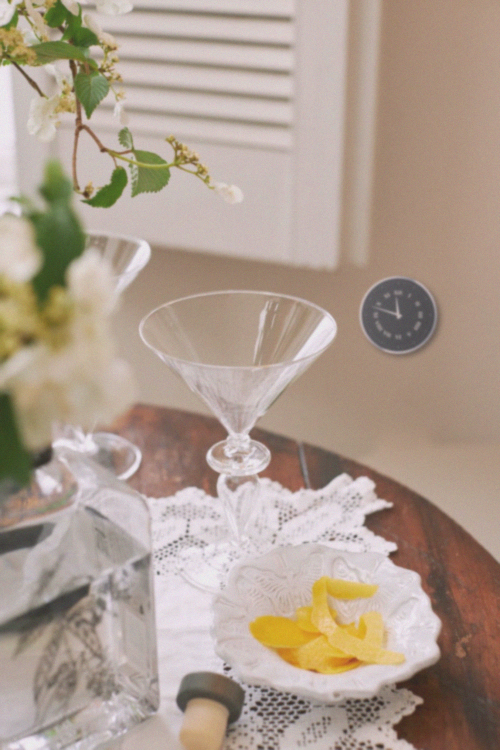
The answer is 11:48
